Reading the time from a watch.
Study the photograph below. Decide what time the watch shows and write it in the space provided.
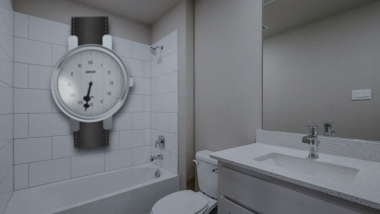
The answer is 6:32
